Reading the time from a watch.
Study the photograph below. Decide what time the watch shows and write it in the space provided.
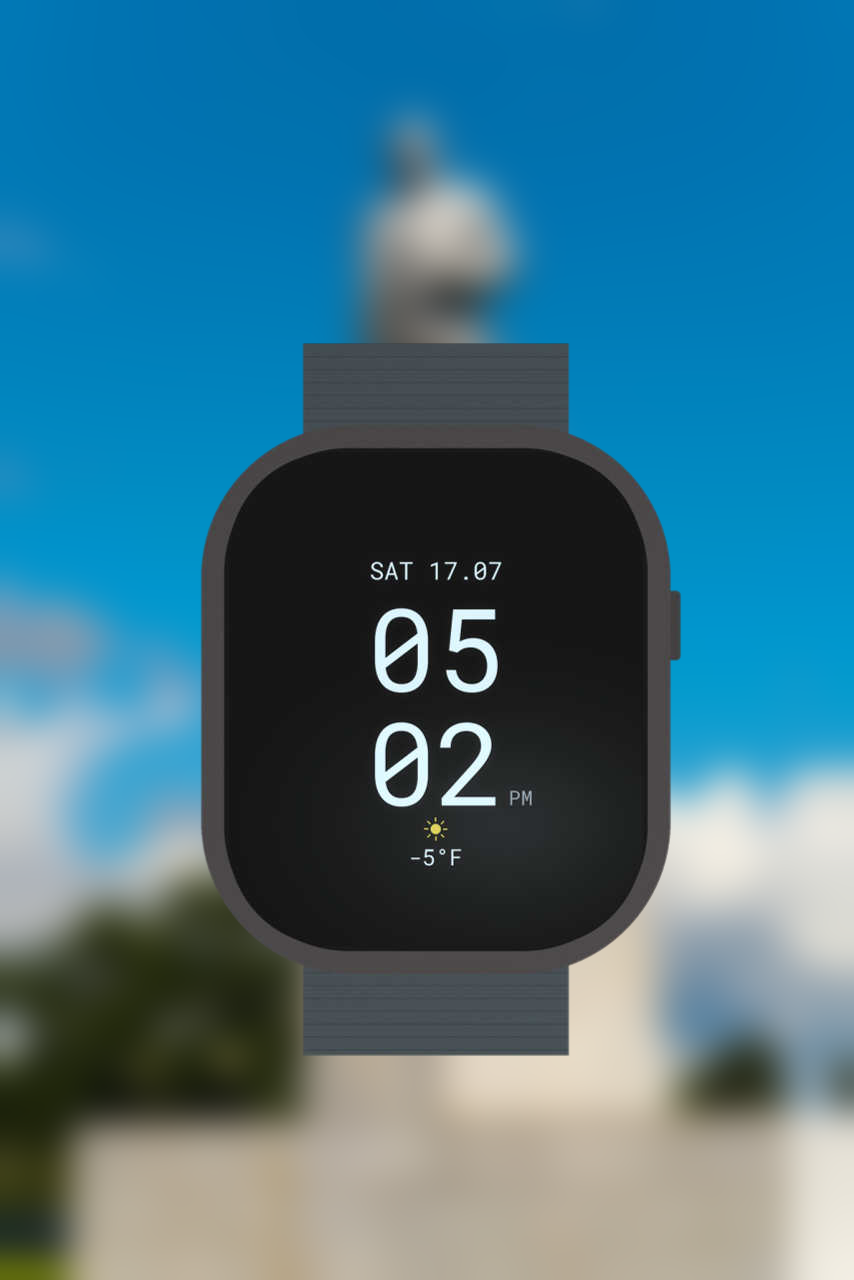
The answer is 5:02
